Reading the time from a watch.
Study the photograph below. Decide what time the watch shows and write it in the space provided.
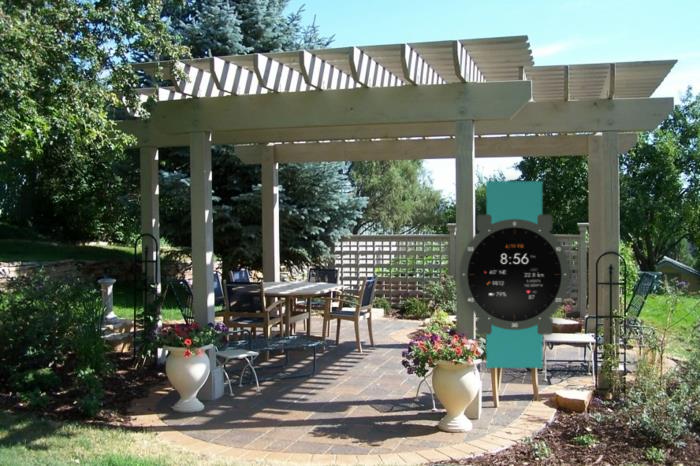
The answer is 8:56
